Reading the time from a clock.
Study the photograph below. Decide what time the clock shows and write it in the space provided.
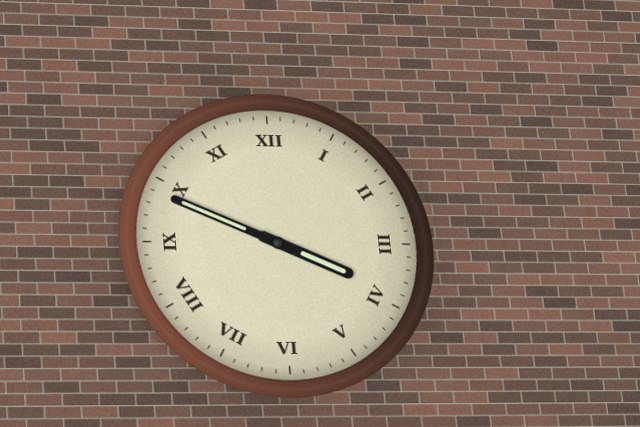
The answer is 3:49
